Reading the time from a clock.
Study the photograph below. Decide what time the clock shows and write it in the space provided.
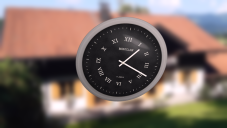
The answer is 1:19
